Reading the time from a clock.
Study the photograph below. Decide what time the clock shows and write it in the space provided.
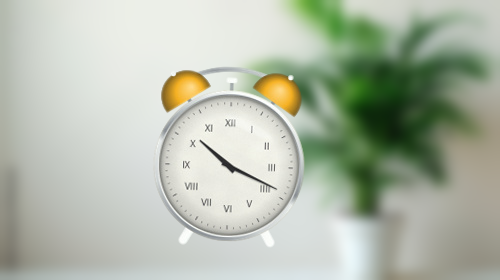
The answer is 10:19
